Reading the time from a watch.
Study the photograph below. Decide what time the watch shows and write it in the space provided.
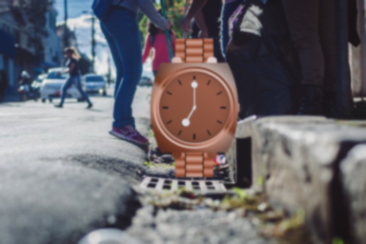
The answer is 7:00
